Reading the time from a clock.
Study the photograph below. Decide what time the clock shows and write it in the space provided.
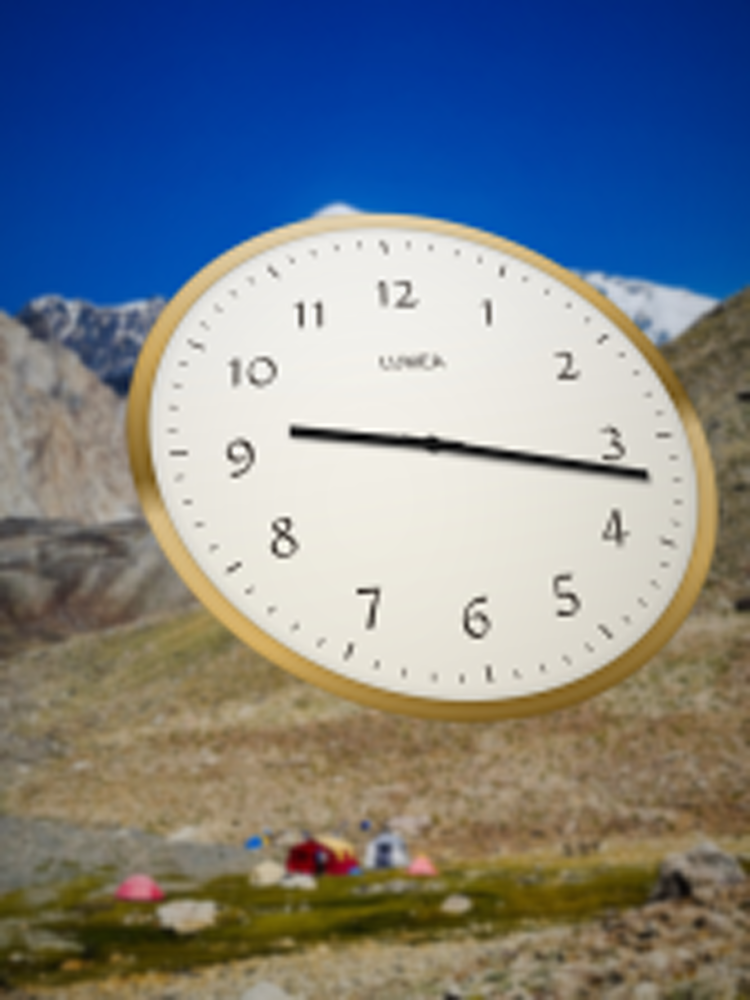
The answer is 9:17
